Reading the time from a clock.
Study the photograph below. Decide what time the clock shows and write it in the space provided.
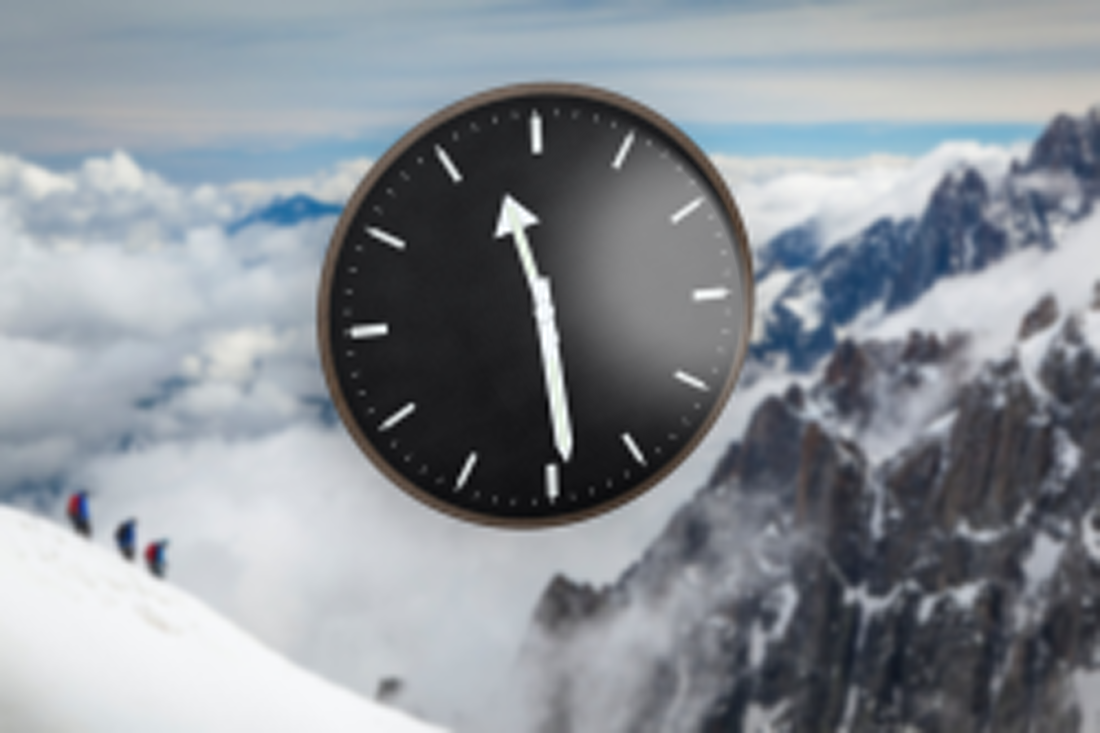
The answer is 11:29
